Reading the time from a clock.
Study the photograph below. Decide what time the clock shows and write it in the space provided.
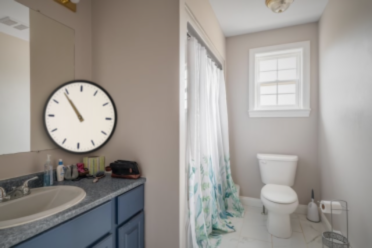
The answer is 10:54
